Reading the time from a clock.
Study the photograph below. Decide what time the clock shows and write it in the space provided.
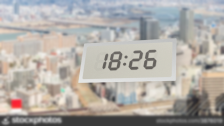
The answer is 18:26
